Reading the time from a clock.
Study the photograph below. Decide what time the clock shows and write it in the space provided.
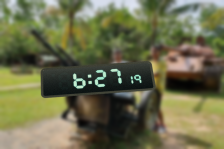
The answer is 6:27:19
